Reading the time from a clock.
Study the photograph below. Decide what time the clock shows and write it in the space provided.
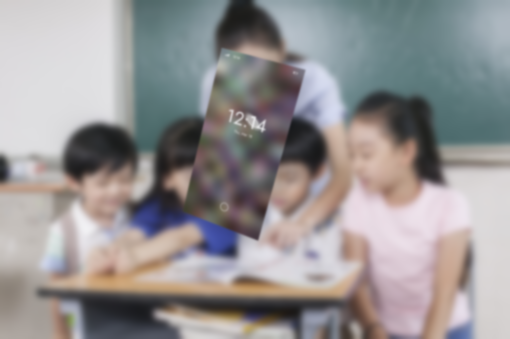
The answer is 12:14
